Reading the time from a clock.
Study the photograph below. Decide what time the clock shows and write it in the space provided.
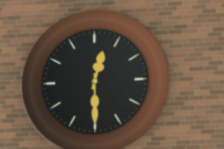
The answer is 12:30
